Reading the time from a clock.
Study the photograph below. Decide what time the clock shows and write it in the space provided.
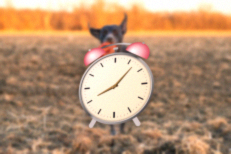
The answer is 8:07
